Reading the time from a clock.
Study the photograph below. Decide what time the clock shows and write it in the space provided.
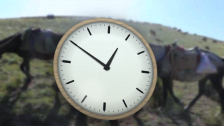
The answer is 12:50
